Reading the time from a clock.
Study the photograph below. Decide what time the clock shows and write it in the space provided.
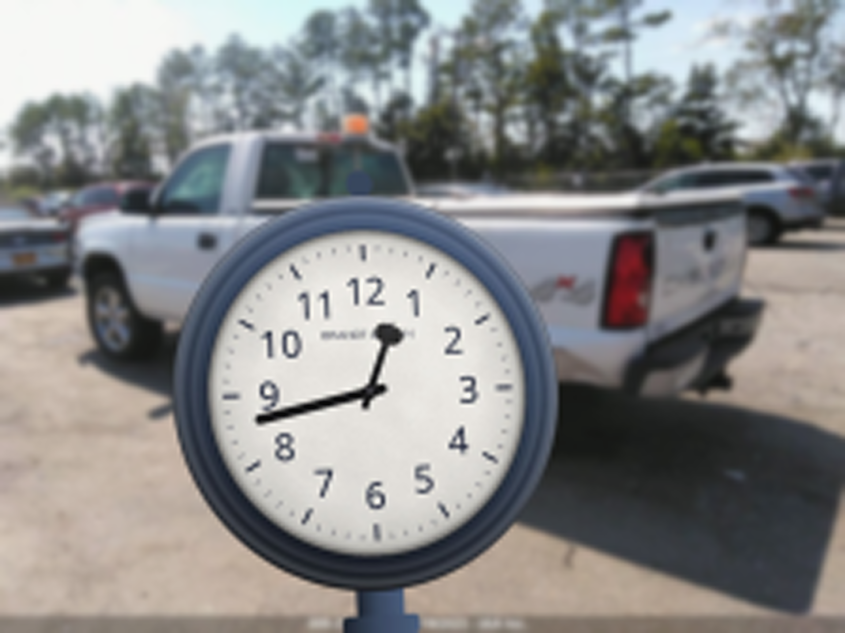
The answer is 12:43
